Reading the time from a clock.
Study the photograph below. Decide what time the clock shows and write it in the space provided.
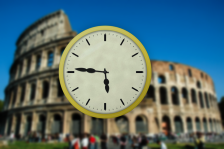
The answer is 5:46
